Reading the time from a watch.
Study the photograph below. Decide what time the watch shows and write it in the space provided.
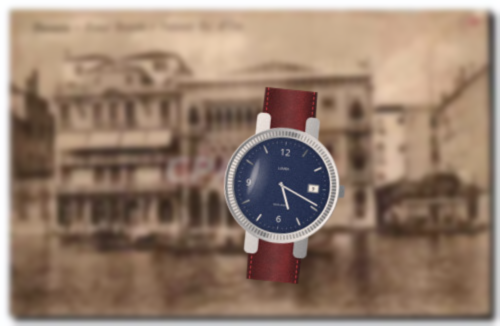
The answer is 5:19
